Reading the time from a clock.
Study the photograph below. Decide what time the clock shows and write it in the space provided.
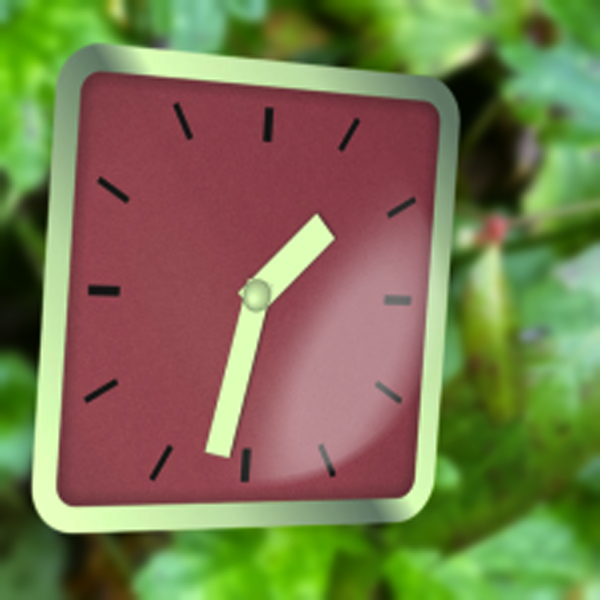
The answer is 1:32
